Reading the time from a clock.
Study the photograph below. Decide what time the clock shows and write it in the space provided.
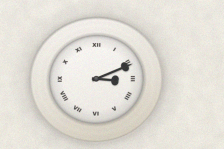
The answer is 3:11
